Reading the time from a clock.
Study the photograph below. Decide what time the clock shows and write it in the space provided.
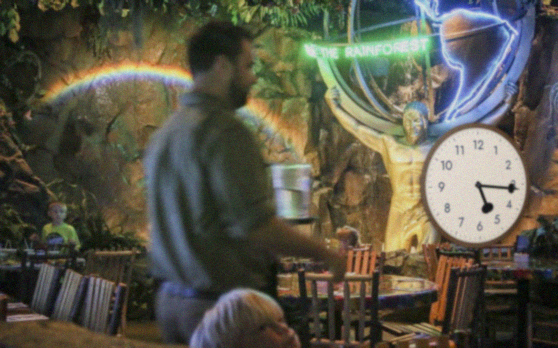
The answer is 5:16
